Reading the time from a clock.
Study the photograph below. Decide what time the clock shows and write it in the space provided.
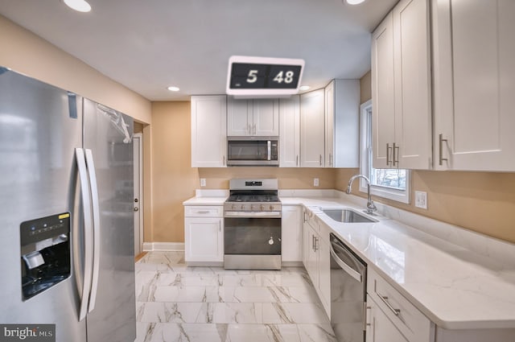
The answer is 5:48
